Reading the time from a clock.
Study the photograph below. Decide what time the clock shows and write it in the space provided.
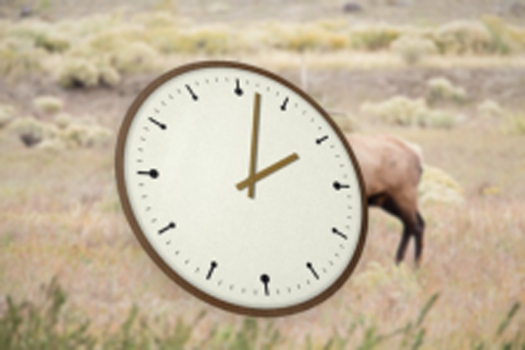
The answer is 2:02
